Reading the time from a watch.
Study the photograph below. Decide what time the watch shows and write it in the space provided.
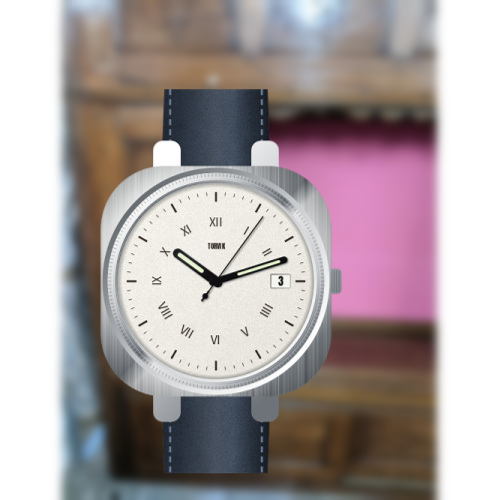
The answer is 10:12:06
